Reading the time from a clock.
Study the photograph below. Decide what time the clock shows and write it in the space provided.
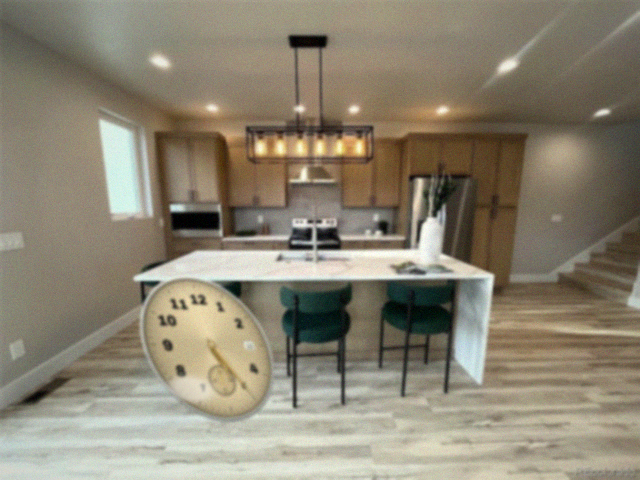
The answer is 5:25
